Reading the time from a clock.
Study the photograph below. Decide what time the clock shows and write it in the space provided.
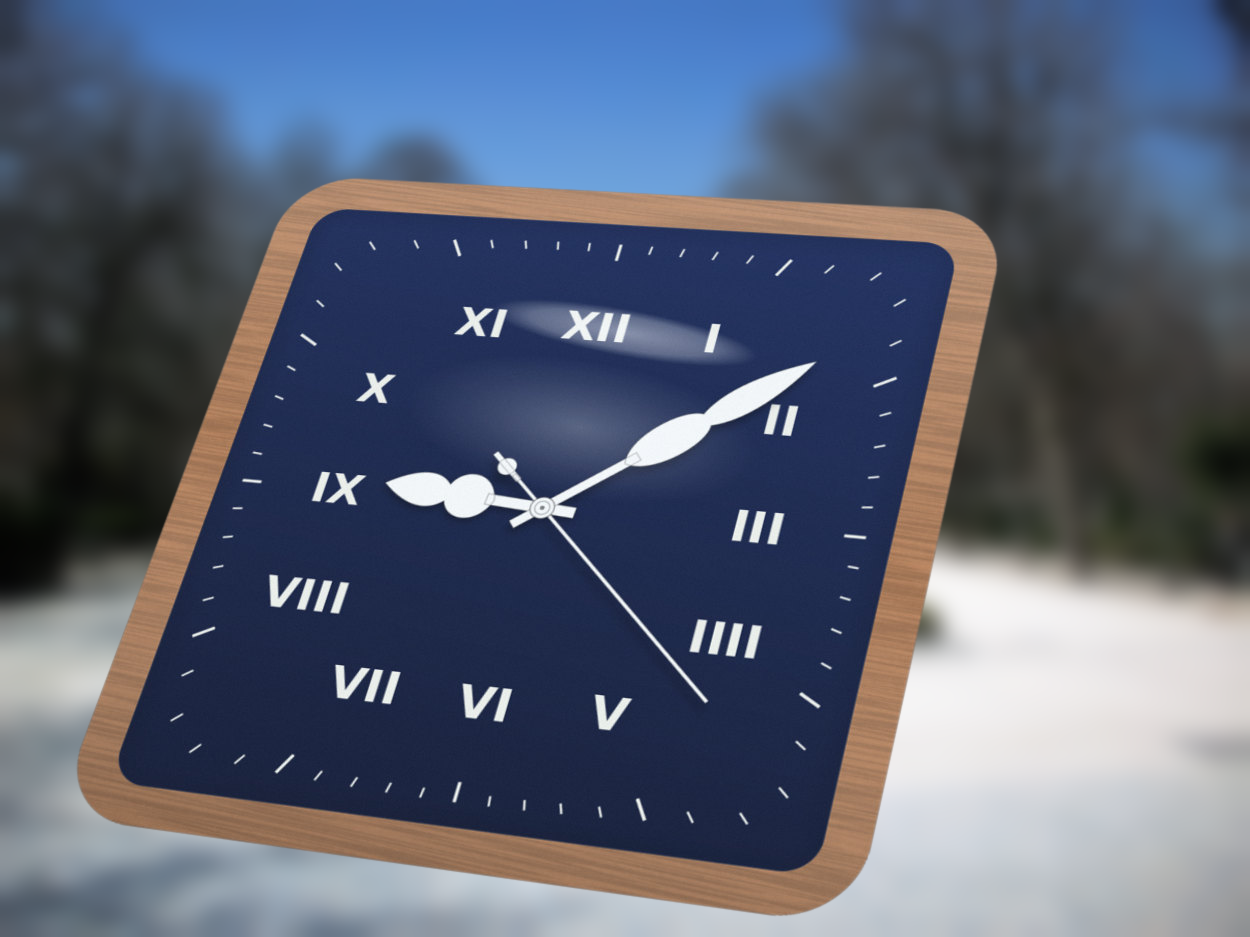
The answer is 9:08:22
